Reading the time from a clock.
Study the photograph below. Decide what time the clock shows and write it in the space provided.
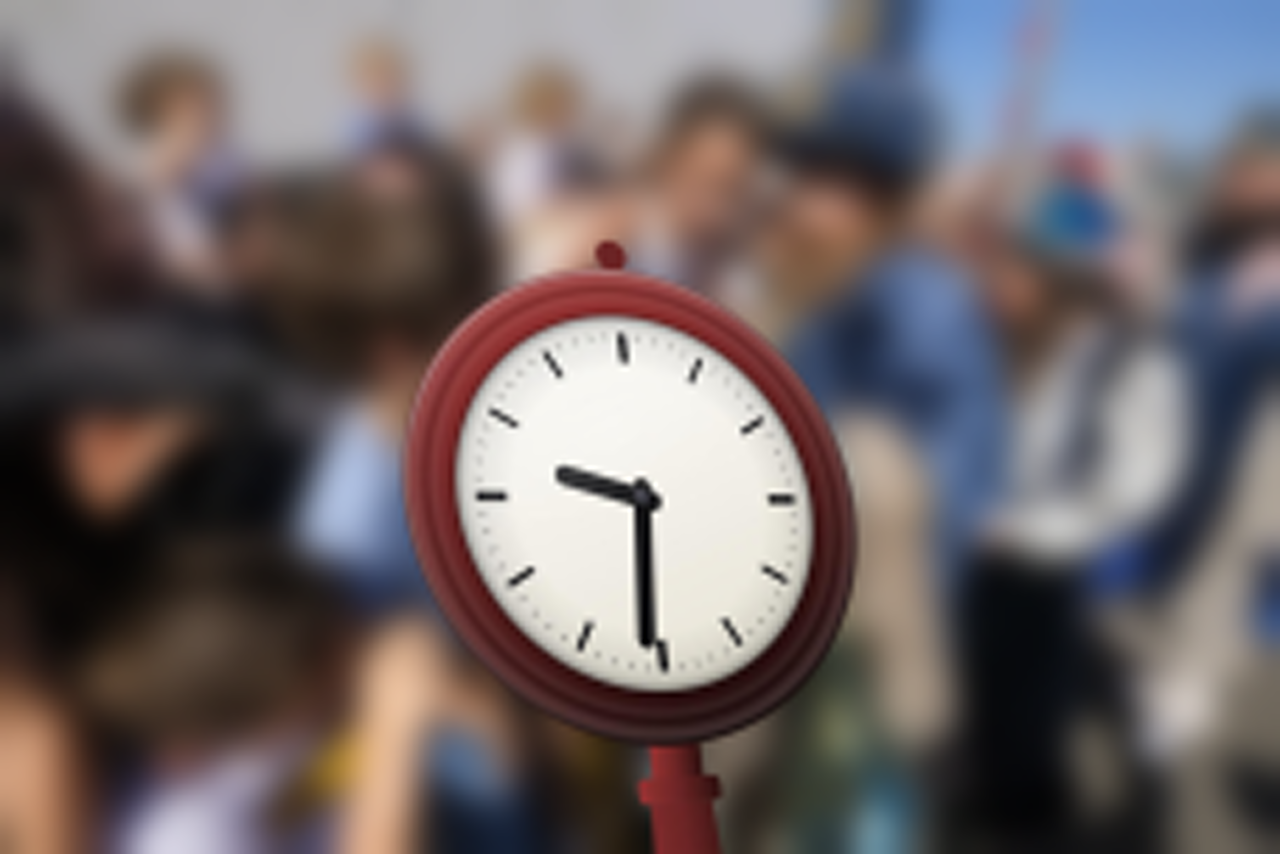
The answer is 9:31
